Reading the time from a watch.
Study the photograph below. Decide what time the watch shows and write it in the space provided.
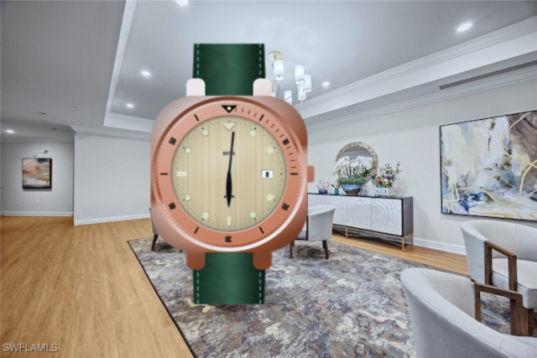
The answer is 6:01
